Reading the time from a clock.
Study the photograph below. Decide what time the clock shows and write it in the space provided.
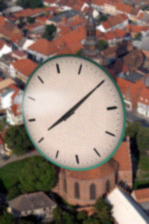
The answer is 8:10
